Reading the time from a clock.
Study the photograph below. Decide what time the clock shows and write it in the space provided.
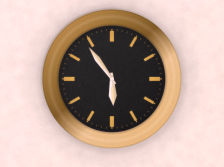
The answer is 5:54
